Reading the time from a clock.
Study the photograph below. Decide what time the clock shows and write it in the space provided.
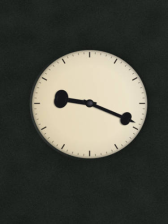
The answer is 9:19
